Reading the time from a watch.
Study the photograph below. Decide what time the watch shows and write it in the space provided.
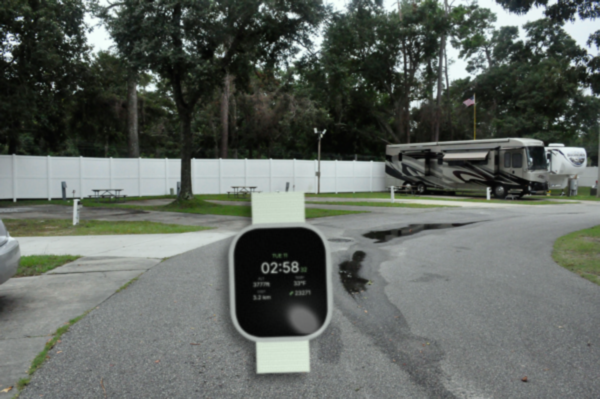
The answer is 2:58
